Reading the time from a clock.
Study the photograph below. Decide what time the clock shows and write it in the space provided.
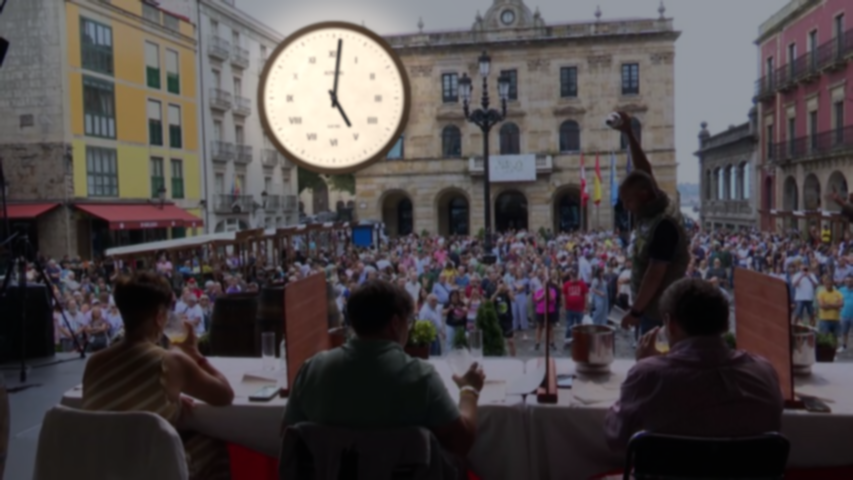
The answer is 5:01
